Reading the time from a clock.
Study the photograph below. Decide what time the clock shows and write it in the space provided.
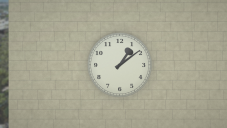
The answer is 1:09
